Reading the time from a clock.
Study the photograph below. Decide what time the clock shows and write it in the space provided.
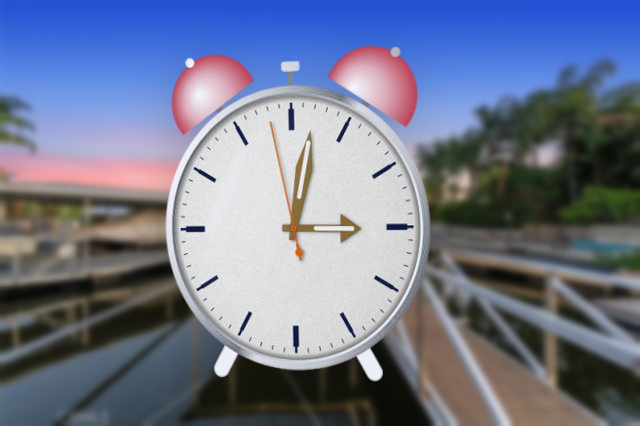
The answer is 3:01:58
